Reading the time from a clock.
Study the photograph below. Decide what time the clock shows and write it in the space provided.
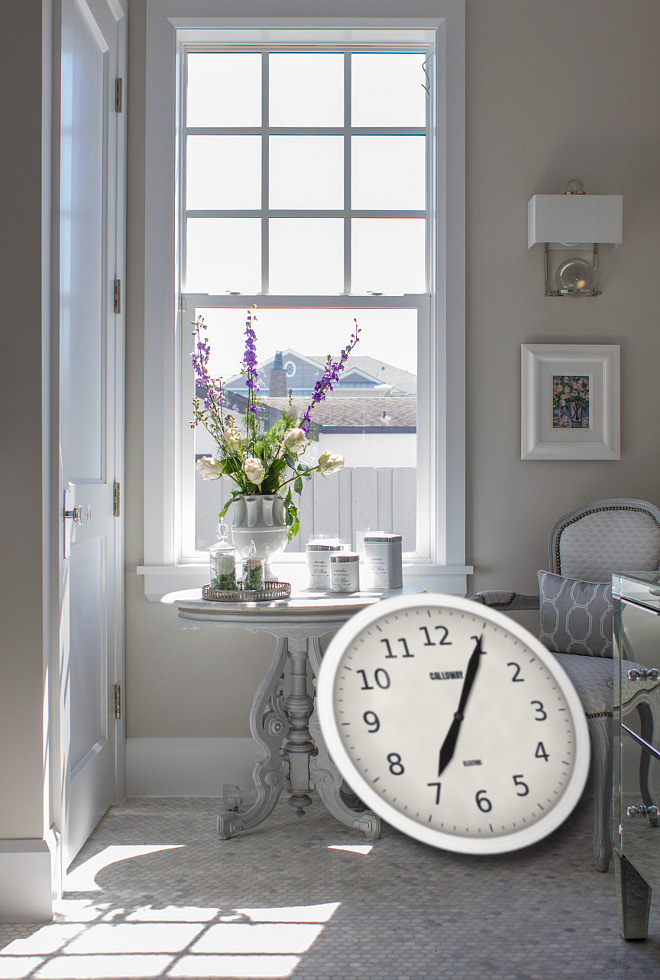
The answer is 7:05
